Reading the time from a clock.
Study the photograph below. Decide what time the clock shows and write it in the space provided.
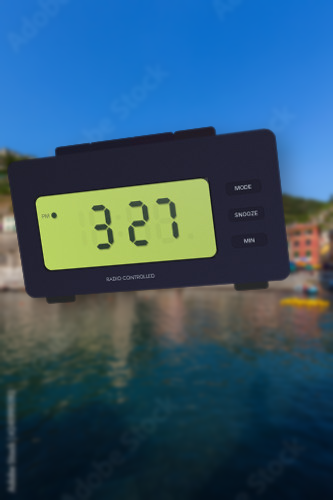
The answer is 3:27
